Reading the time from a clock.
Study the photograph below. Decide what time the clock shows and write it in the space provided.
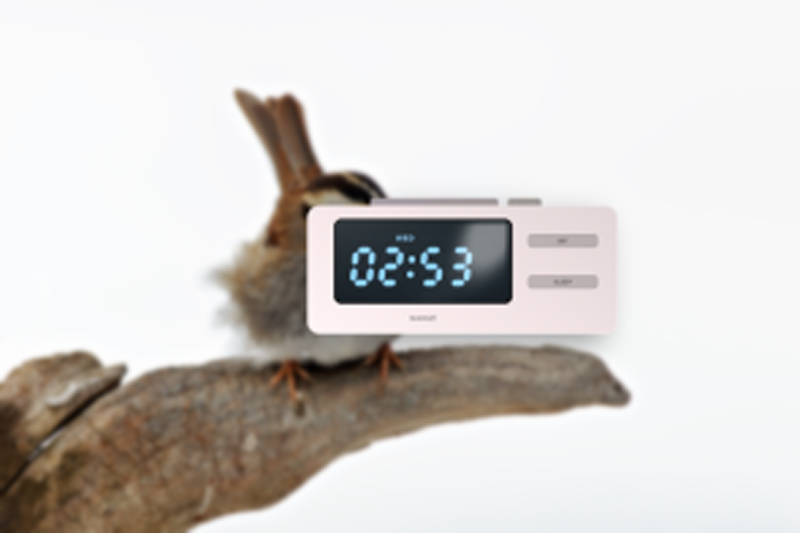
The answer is 2:53
